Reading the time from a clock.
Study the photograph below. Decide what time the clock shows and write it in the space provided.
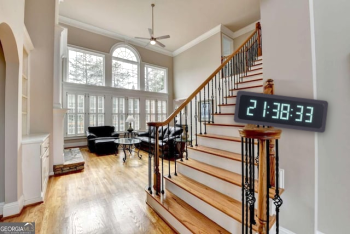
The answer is 21:38:33
